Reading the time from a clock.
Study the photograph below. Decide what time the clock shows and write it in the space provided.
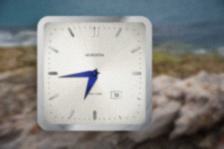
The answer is 6:44
